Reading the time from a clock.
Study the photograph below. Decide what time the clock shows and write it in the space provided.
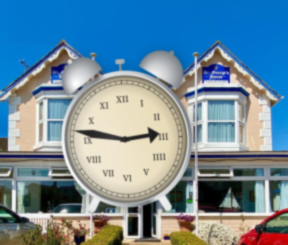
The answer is 2:47
